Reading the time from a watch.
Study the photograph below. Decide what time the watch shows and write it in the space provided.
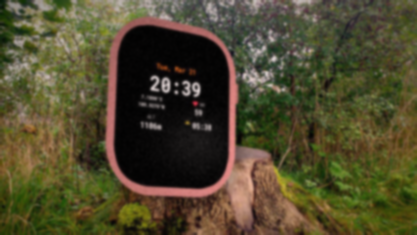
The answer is 20:39
